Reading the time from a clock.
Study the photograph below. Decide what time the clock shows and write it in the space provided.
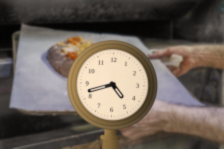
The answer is 4:42
